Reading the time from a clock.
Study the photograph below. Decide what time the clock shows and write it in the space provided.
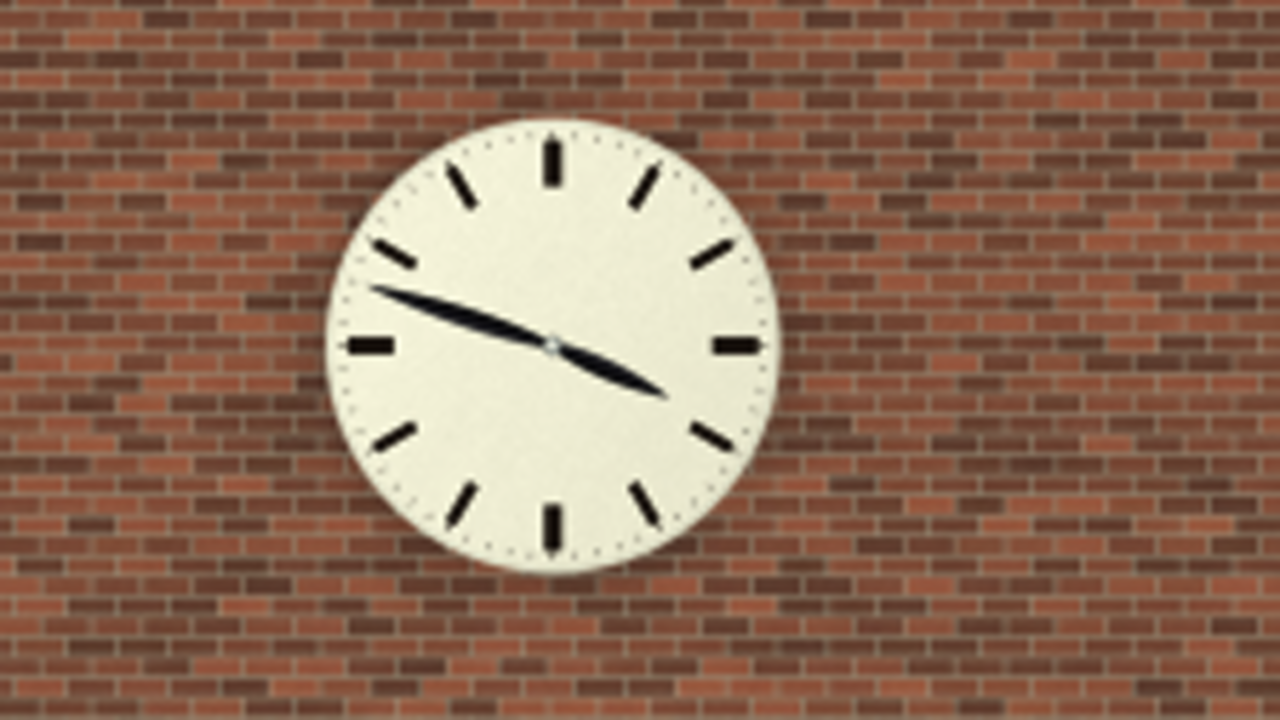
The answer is 3:48
